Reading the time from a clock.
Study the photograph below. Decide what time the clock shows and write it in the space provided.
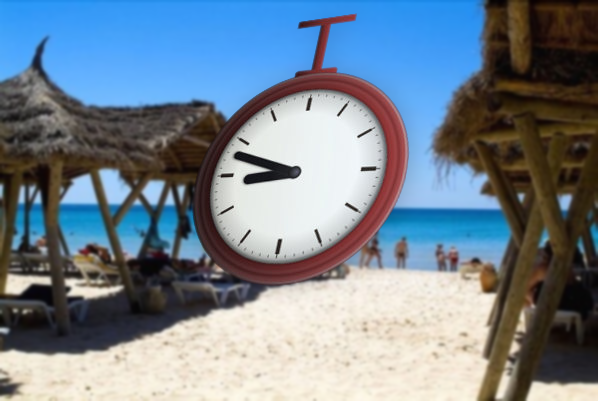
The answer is 8:48
